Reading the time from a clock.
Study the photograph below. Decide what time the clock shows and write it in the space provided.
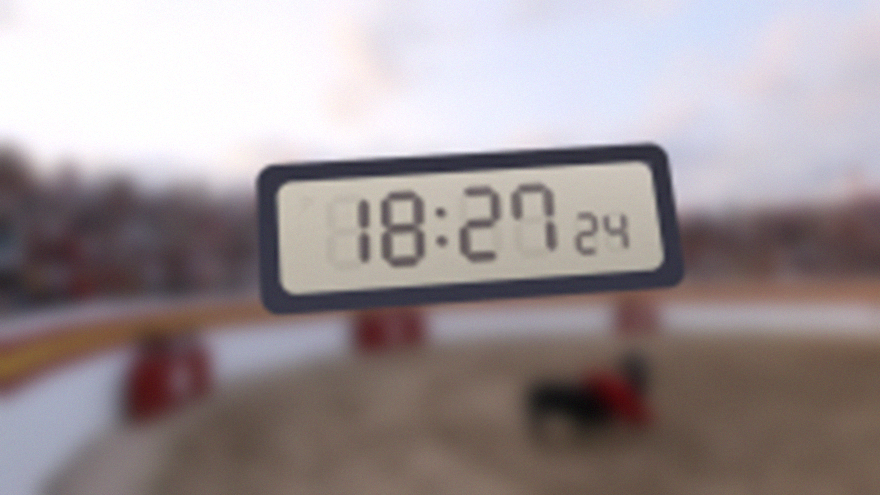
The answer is 18:27:24
